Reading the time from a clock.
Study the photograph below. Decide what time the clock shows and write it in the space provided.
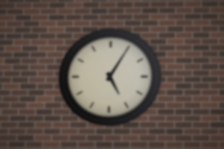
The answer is 5:05
